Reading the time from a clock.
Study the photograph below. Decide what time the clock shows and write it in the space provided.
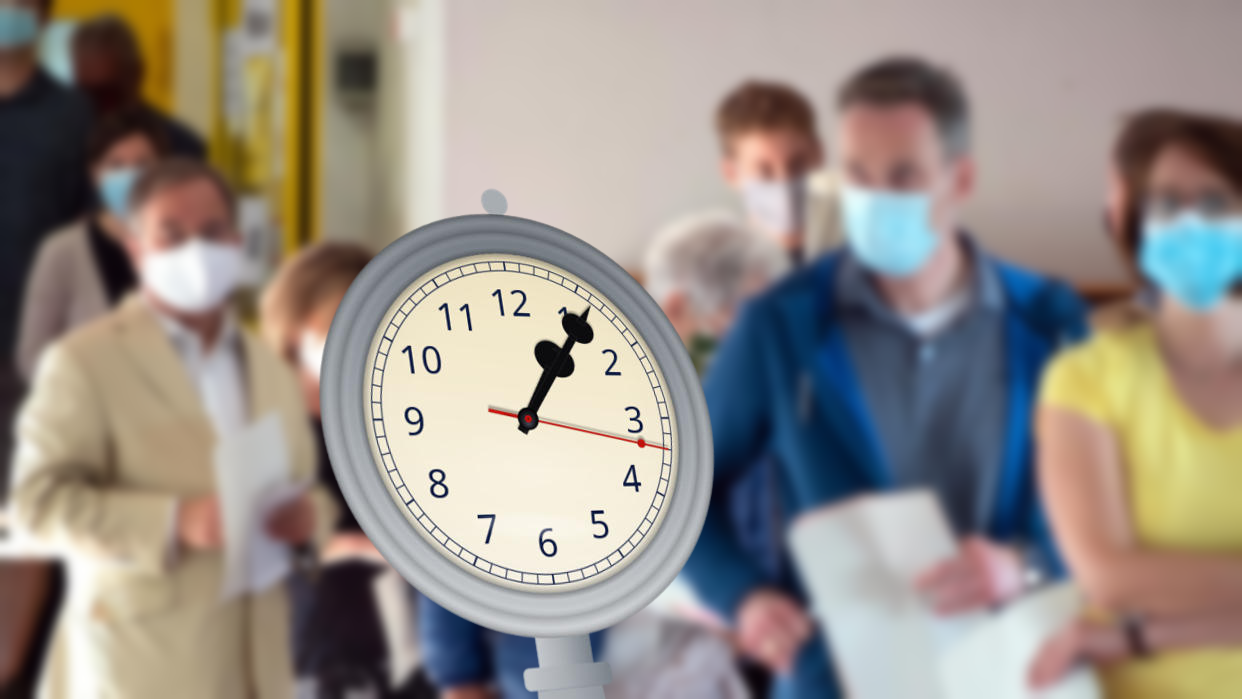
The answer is 1:06:17
